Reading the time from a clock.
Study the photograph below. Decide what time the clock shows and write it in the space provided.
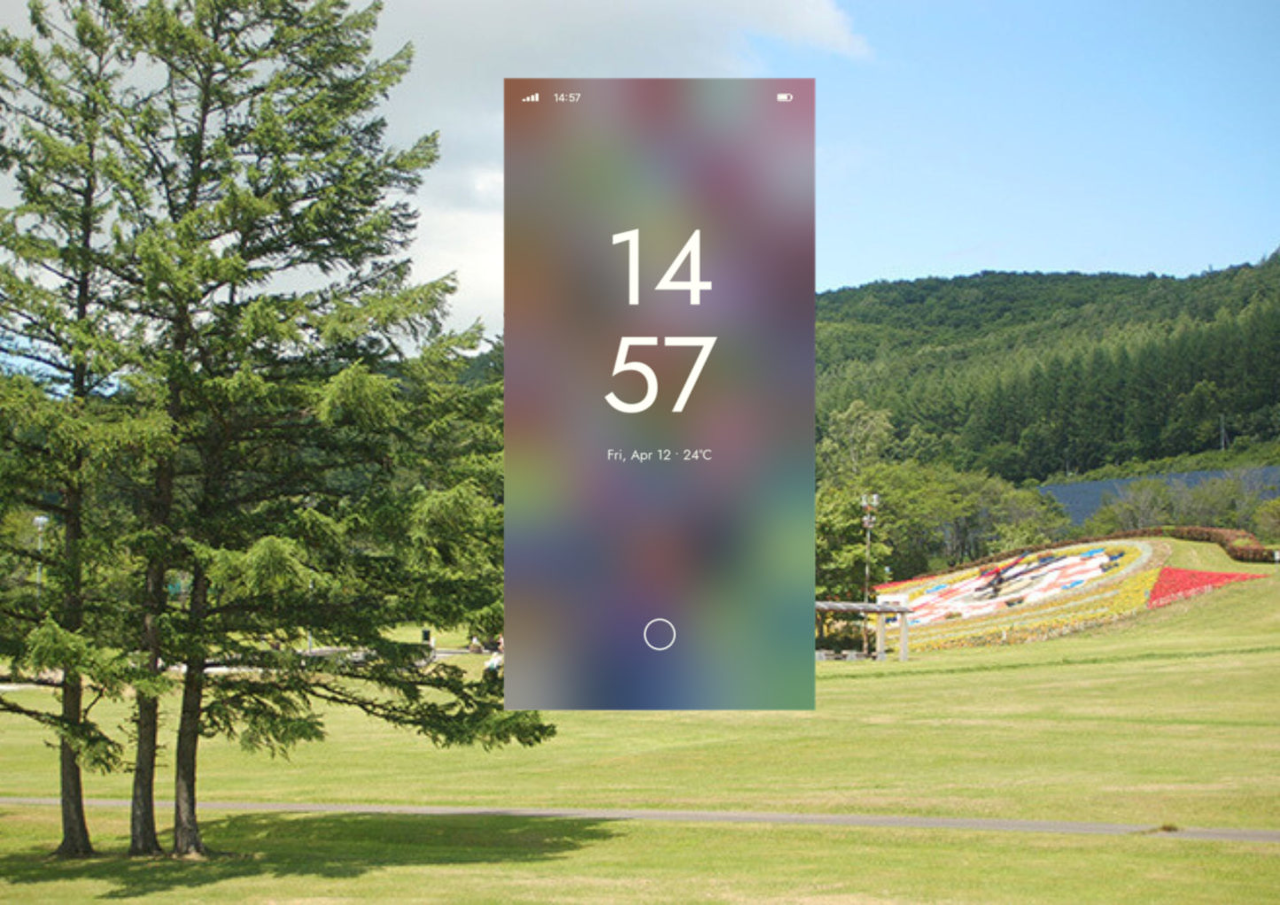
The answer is 14:57
